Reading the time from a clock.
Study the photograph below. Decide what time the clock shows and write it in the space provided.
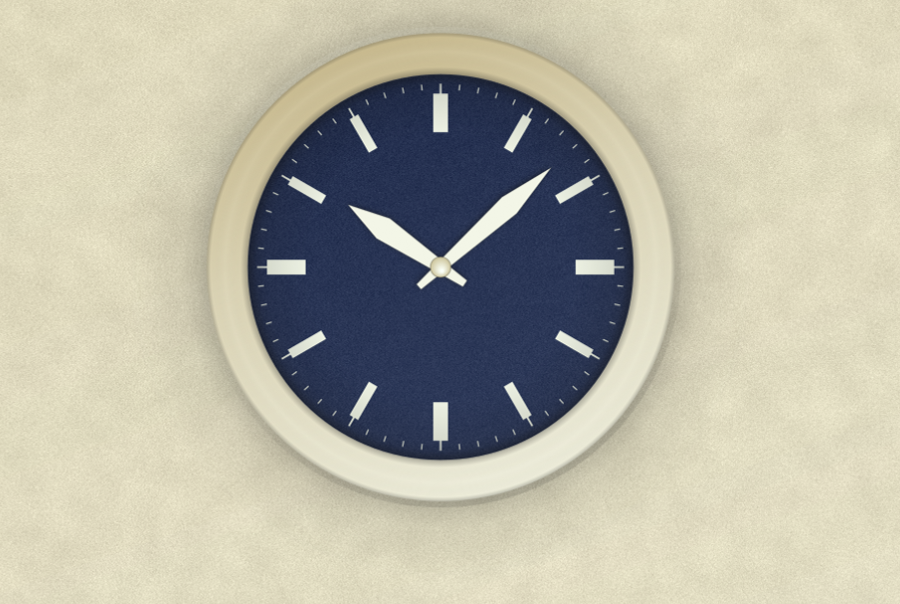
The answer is 10:08
